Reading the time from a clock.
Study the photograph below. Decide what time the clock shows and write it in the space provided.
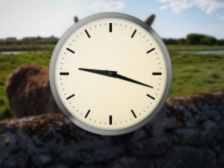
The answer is 9:18
